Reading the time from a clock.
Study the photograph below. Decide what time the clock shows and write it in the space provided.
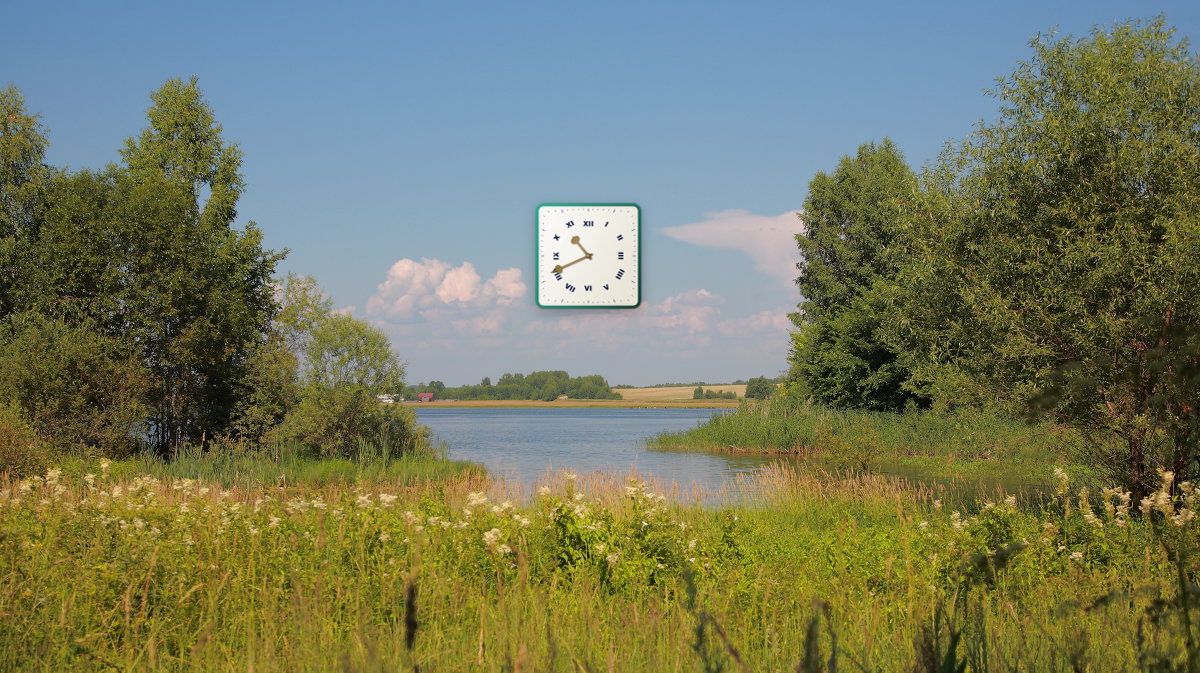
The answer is 10:41
